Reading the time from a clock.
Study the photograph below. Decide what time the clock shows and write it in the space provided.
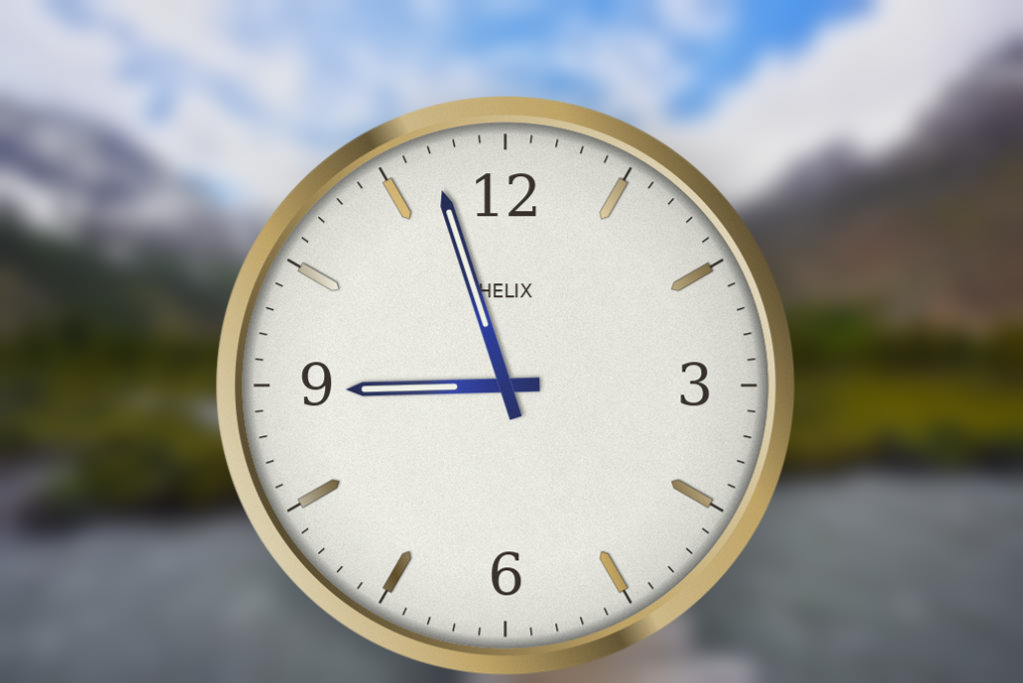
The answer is 8:57
